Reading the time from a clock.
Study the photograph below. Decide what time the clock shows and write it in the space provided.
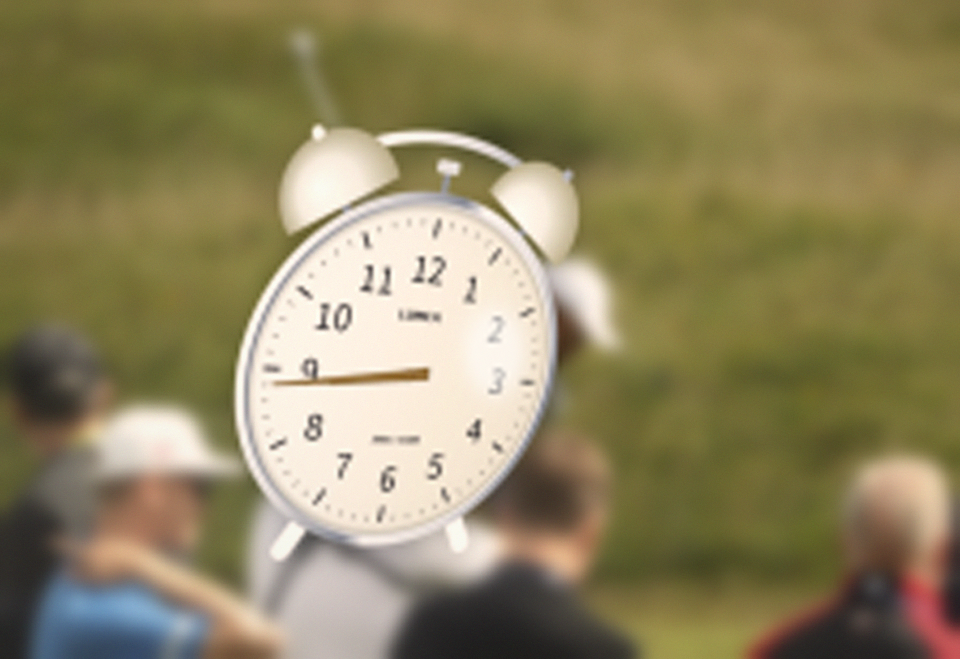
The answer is 8:44
